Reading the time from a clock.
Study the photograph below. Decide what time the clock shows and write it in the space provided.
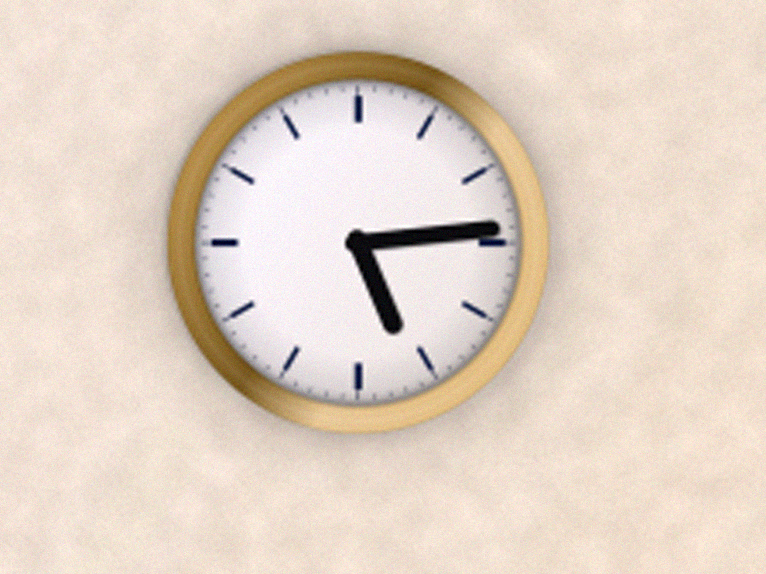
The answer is 5:14
